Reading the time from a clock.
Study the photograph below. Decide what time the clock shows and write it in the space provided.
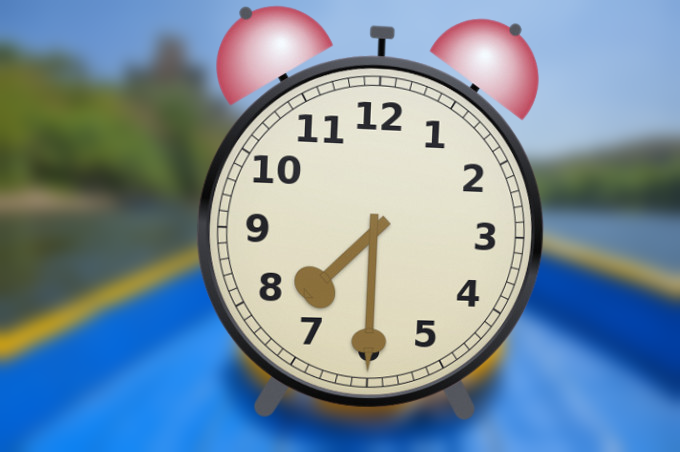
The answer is 7:30
